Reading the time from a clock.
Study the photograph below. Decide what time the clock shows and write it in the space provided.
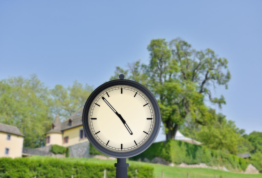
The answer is 4:53
